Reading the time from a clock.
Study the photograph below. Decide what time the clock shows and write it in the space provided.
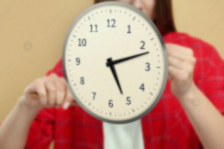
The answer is 5:12
